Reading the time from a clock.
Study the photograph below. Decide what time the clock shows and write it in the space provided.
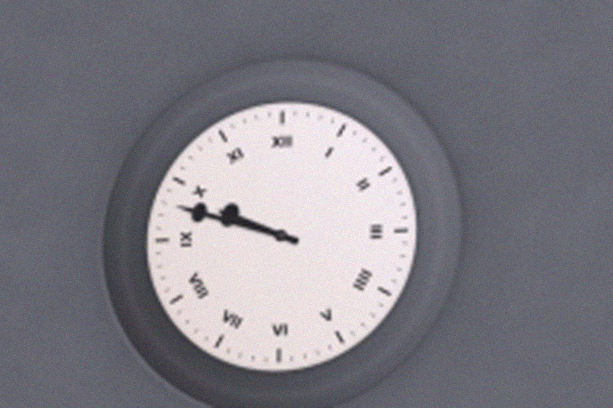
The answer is 9:48
